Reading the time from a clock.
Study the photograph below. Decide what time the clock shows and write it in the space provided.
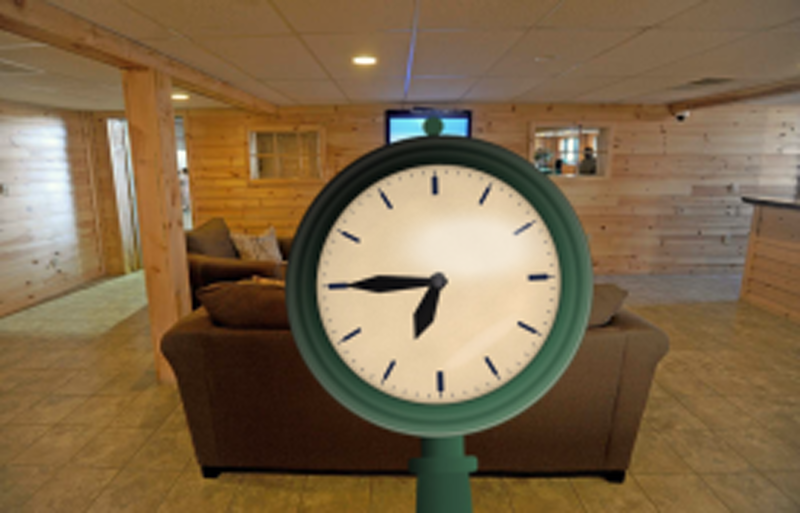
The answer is 6:45
